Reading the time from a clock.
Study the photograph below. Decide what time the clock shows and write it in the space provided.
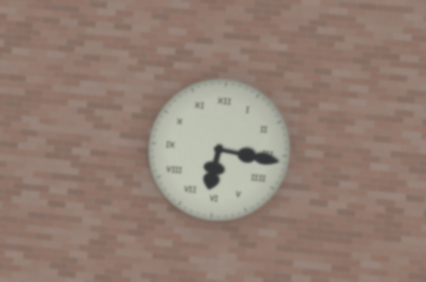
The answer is 6:16
